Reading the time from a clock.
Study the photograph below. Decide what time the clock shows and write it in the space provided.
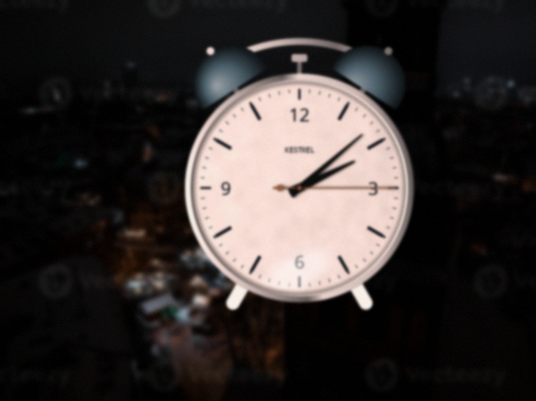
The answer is 2:08:15
